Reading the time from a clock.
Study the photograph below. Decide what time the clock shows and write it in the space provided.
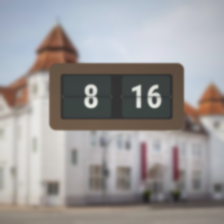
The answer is 8:16
